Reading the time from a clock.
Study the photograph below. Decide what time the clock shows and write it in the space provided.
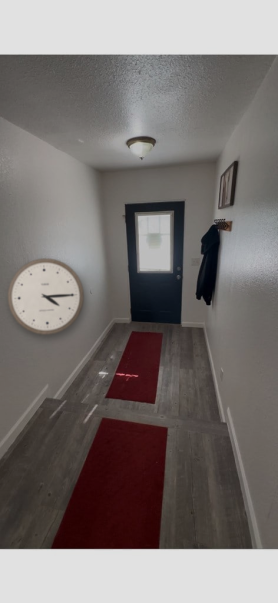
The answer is 4:15
